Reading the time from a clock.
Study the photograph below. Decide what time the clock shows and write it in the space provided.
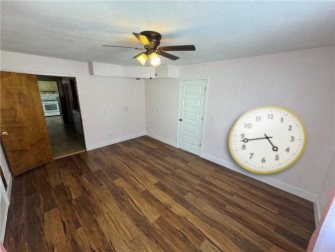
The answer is 4:43
